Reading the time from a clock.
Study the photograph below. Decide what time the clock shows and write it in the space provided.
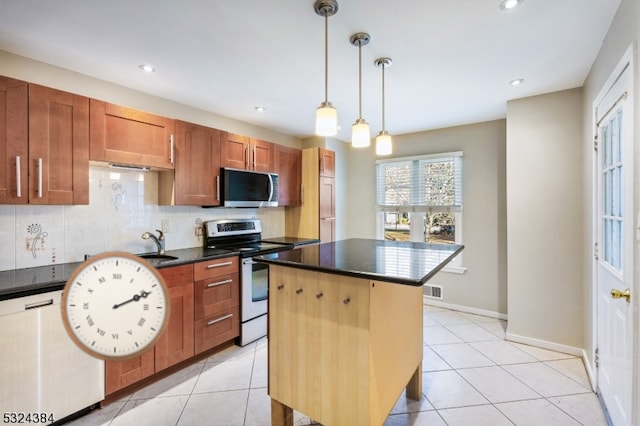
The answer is 2:11
